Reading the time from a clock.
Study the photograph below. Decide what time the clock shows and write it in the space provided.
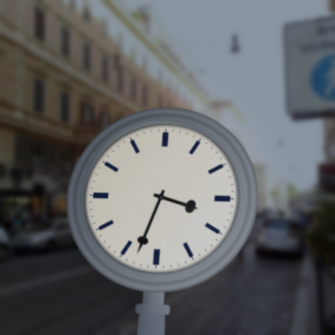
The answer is 3:33
